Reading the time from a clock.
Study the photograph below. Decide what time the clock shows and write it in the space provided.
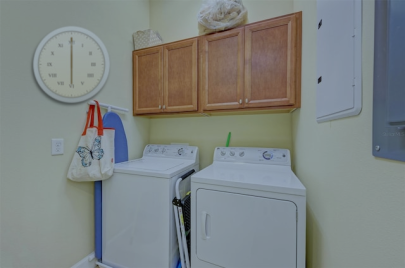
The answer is 6:00
